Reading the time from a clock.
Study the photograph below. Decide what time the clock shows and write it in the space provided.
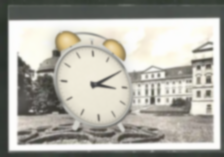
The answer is 3:10
